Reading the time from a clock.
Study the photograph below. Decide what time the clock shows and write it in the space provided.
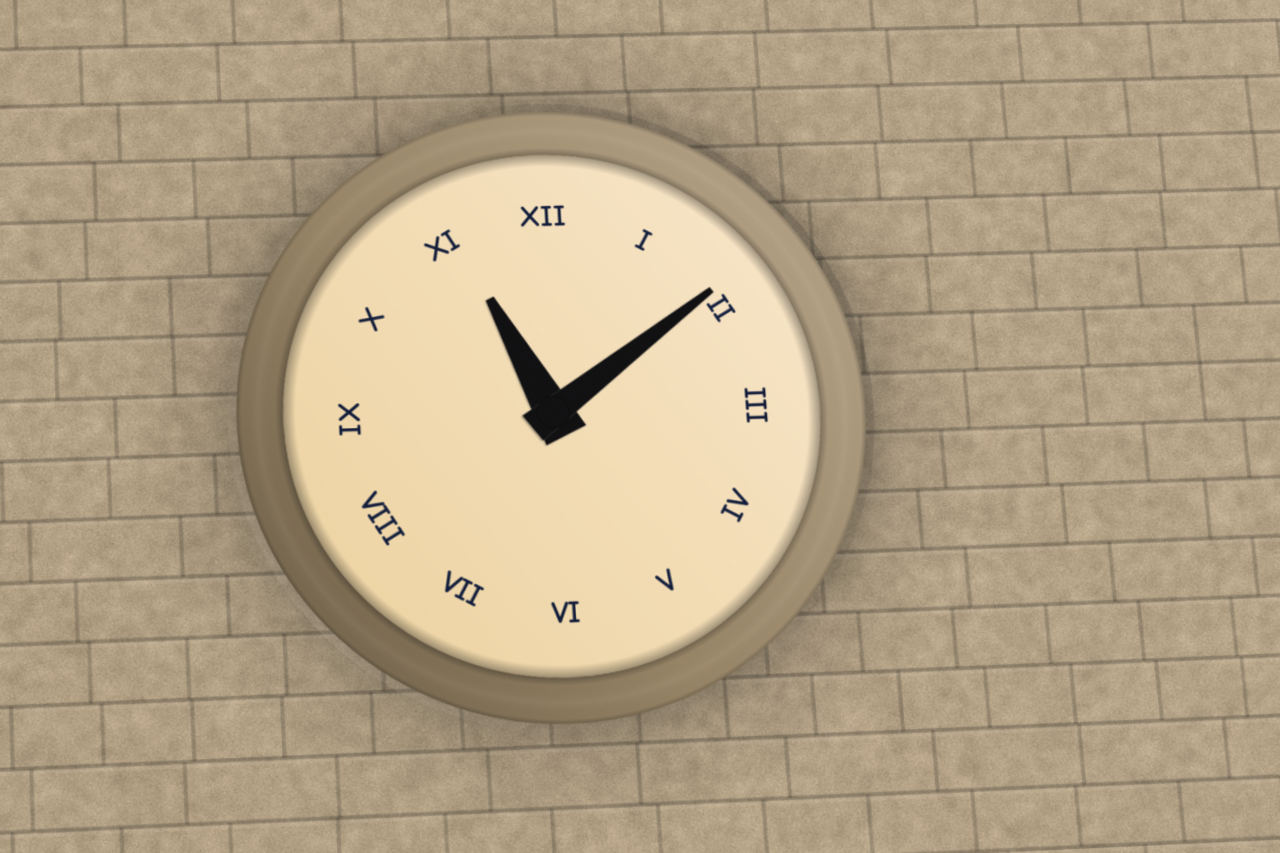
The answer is 11:09
